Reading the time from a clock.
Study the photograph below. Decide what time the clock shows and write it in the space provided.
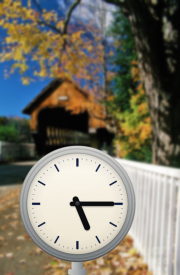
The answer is 5:15
